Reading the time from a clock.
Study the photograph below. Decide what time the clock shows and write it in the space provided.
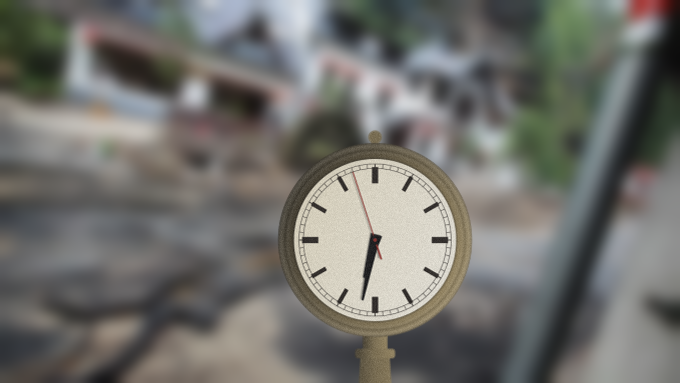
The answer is 6:31:57
